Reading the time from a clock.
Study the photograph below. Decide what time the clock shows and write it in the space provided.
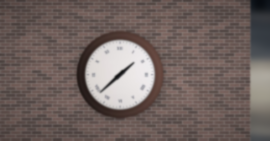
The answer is 1:38
